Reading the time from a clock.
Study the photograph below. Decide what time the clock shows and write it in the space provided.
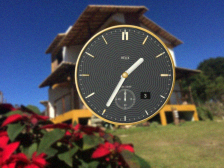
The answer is 1:35
